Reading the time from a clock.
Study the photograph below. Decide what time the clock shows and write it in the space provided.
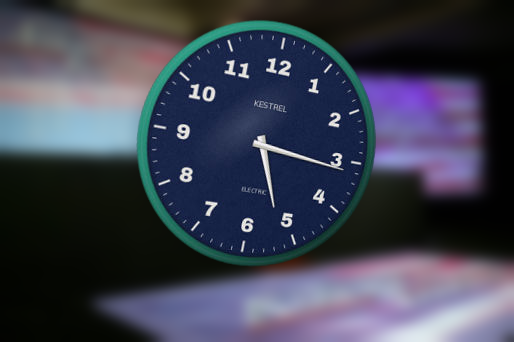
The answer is 5:16
